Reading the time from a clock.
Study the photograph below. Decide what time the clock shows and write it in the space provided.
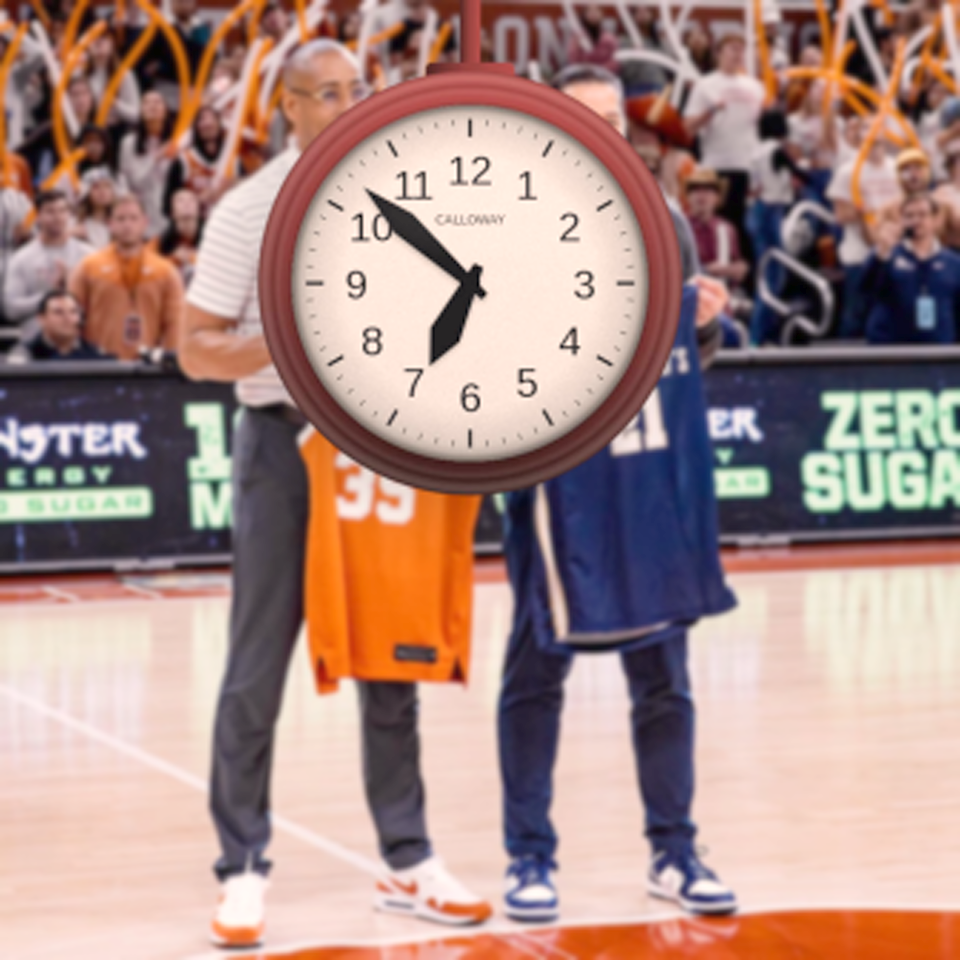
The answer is 6:52
